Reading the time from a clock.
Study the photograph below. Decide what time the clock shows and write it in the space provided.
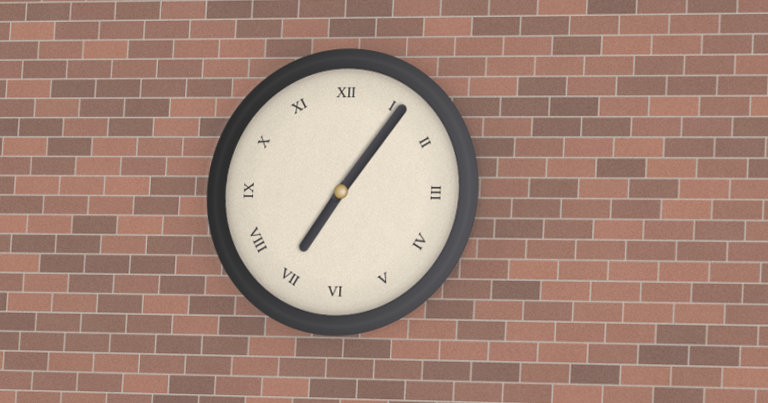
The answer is 7:06
